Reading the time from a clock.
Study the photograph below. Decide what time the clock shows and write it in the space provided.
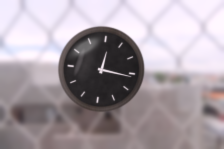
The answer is 12:16
